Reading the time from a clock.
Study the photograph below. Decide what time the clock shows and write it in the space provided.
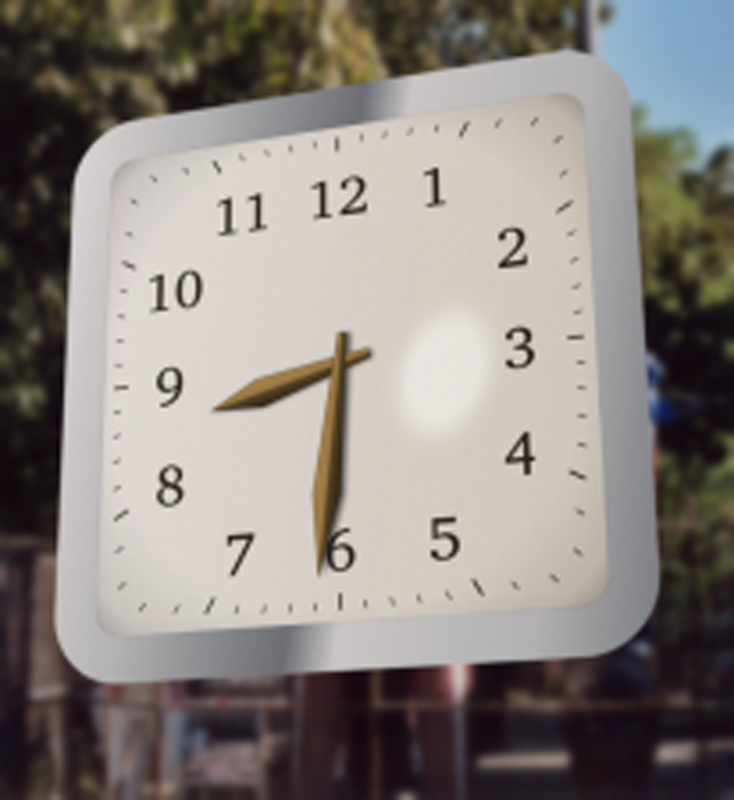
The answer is 8:31
